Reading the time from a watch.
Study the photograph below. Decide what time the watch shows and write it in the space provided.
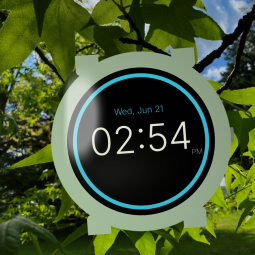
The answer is 2:54
